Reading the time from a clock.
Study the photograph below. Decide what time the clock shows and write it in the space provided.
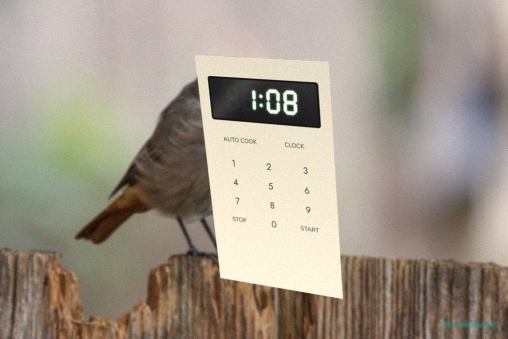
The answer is 1:08
